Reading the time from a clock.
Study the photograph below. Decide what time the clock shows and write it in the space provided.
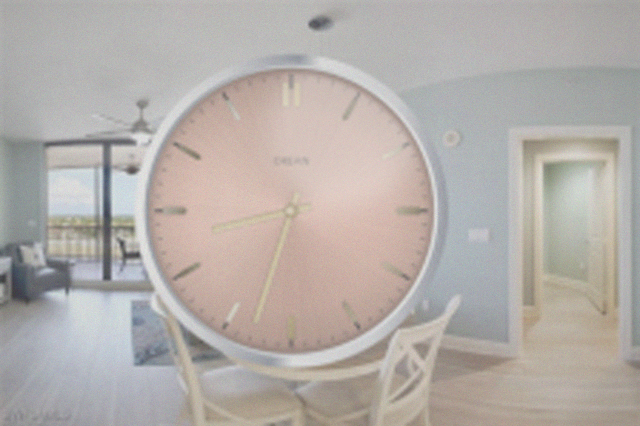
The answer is 8:33
